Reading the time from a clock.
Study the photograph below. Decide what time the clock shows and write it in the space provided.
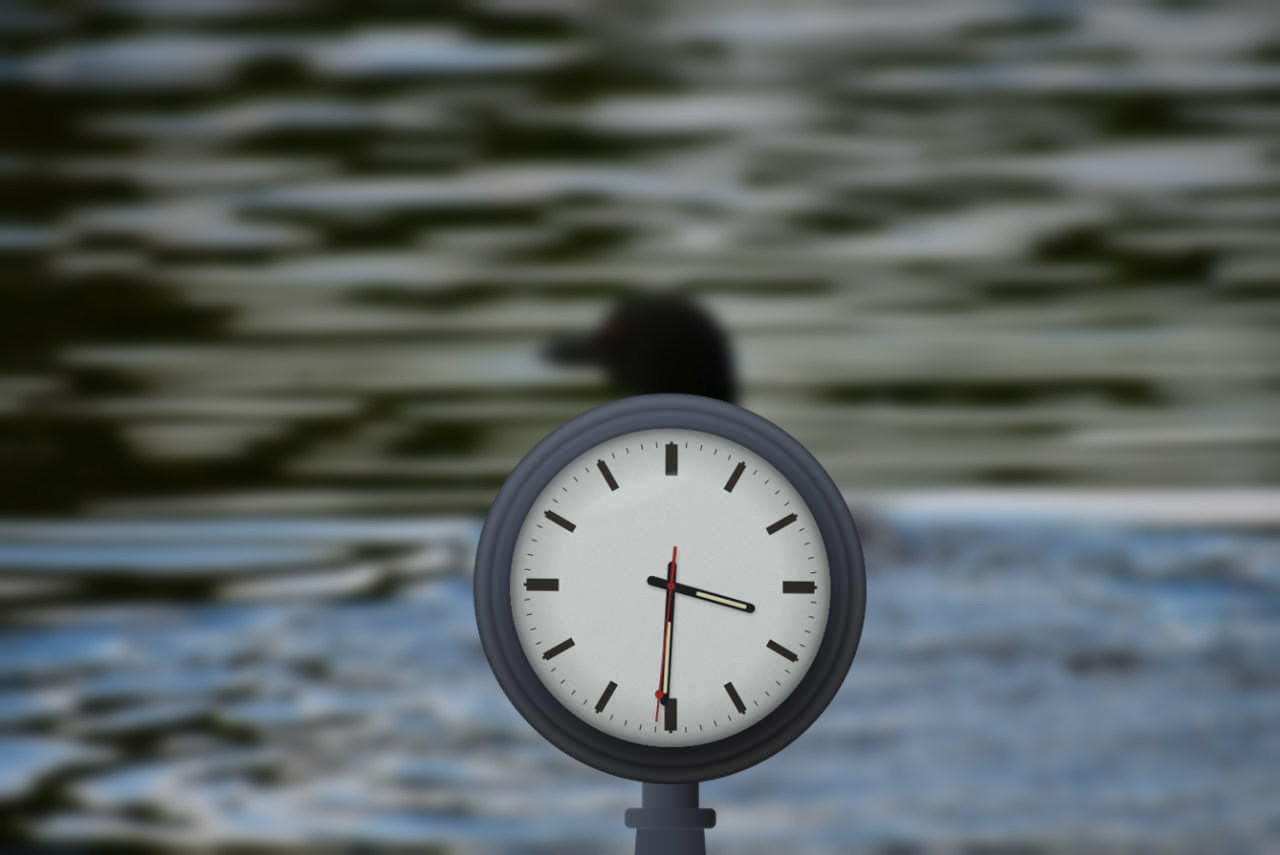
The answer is 3:30:31
